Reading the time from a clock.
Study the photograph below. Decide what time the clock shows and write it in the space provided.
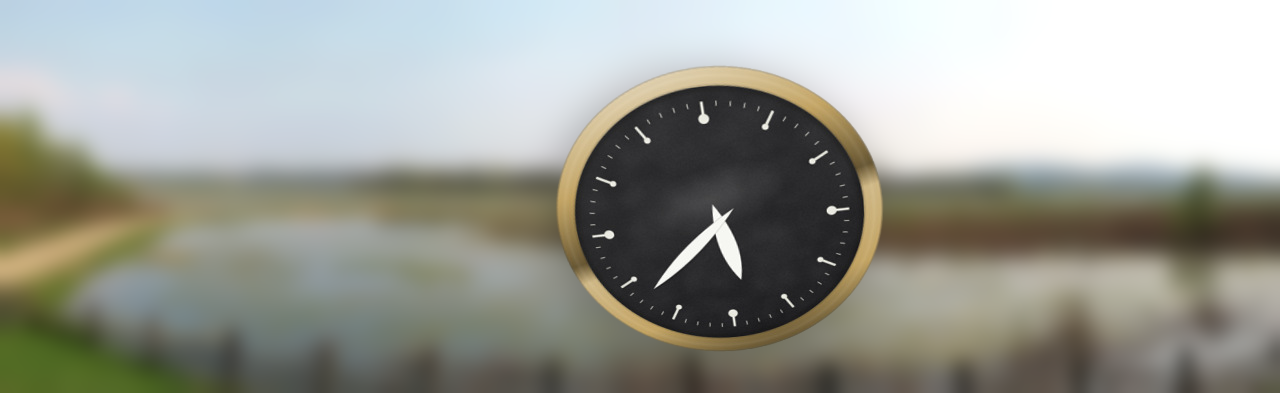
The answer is 5:38
